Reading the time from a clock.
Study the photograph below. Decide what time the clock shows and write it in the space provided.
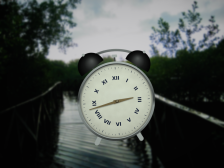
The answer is 2:43
